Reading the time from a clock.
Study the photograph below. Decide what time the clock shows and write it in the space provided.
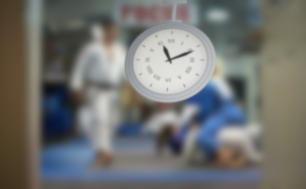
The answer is 11:11
